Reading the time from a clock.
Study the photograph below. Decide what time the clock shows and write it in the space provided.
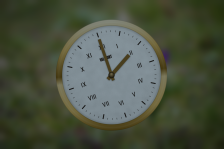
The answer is 2:00
